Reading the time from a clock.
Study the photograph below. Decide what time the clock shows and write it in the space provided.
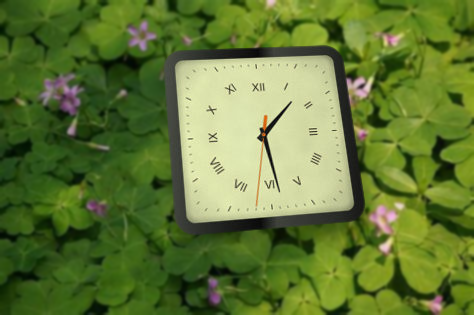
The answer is 1:28:32
